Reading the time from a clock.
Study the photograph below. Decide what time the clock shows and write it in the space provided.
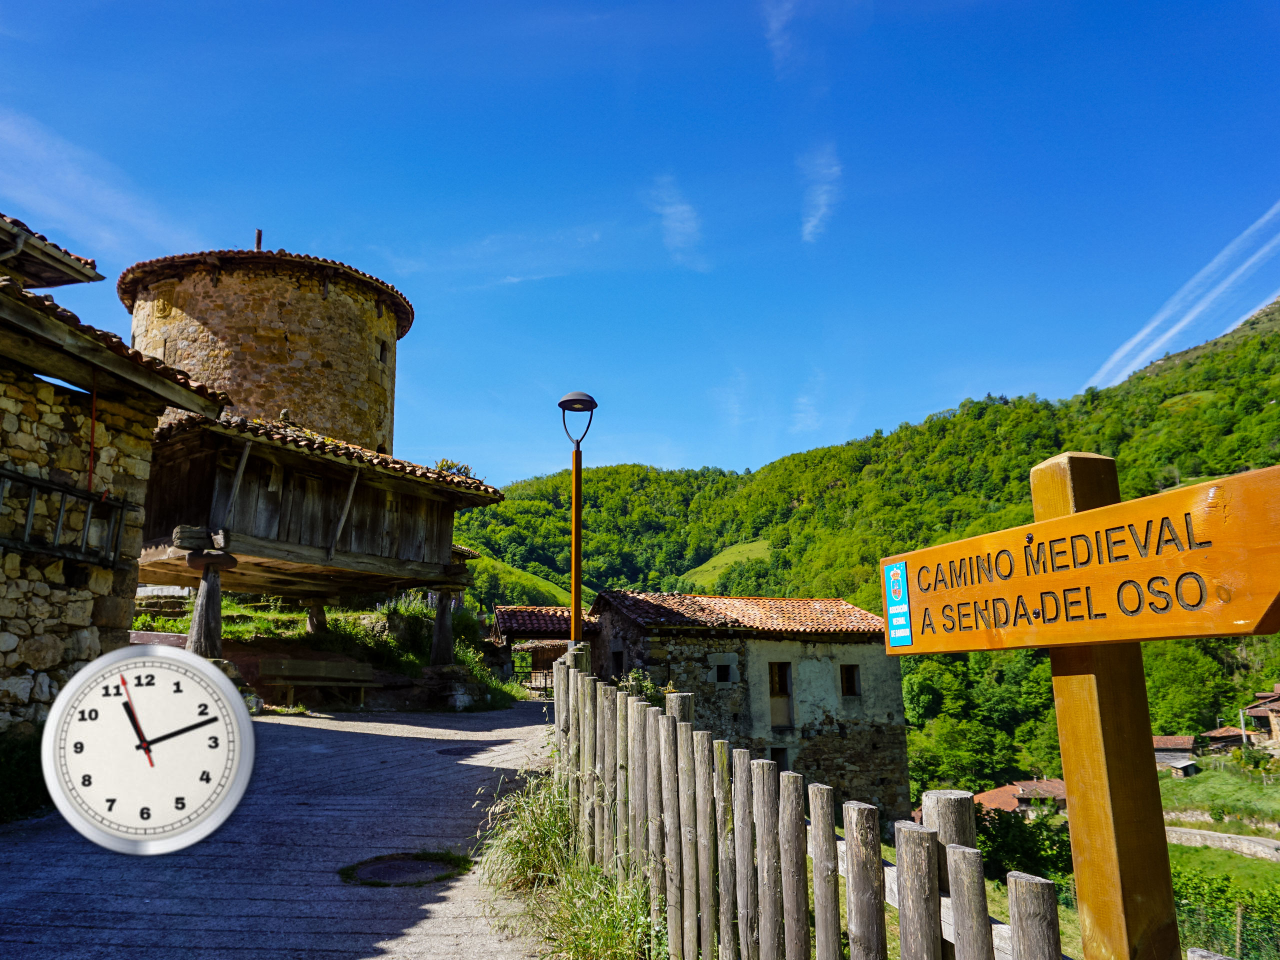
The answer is 11:11:57
